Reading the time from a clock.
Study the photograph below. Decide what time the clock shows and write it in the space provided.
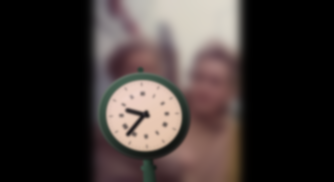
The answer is 9:37
